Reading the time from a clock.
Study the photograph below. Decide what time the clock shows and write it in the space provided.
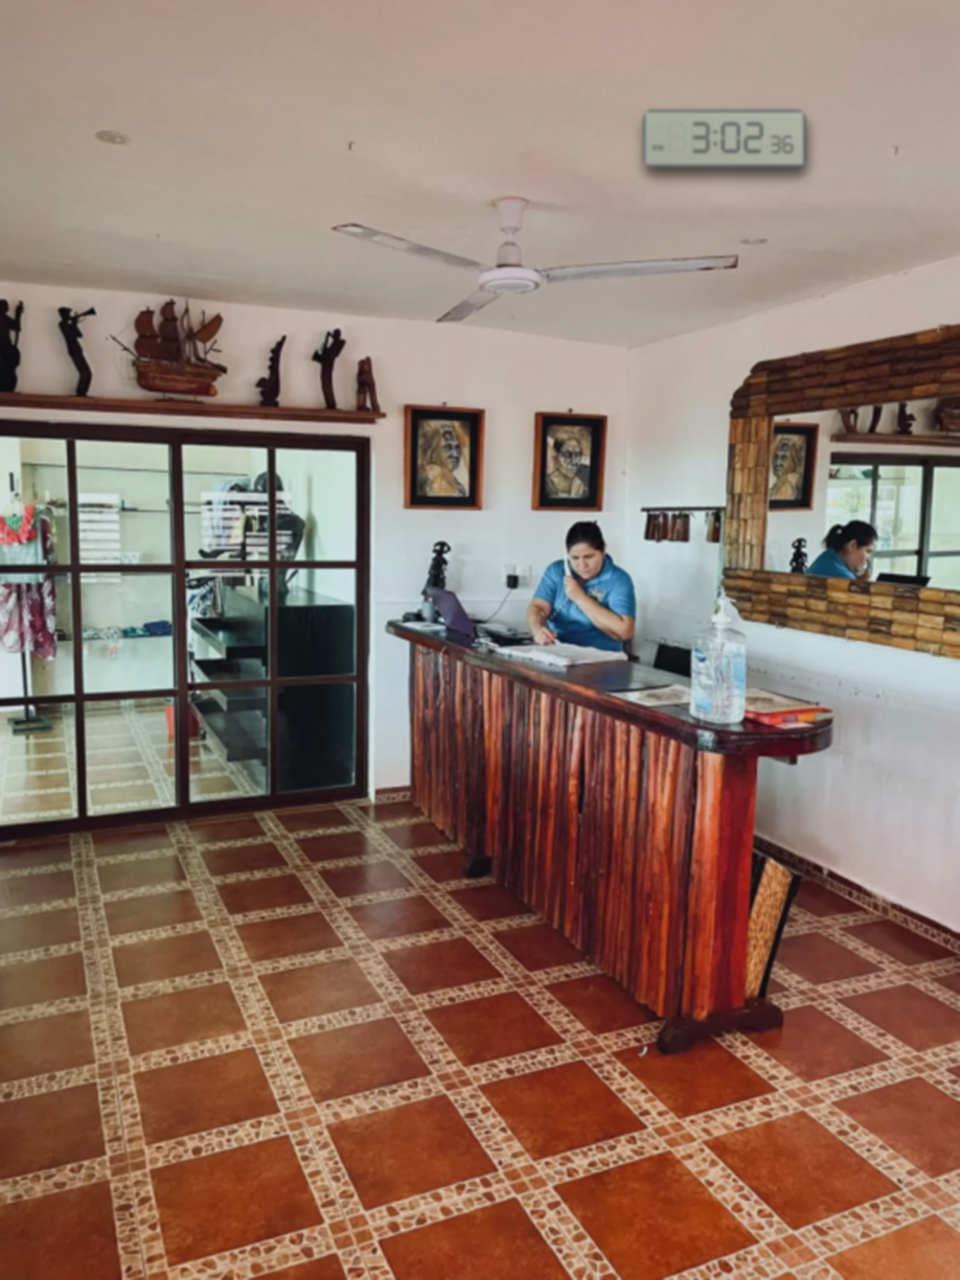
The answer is 3:02:36
